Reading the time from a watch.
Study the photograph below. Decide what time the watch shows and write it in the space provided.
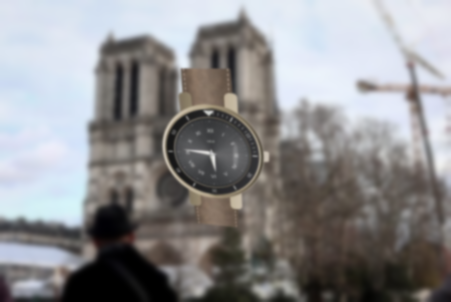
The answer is 5:46
